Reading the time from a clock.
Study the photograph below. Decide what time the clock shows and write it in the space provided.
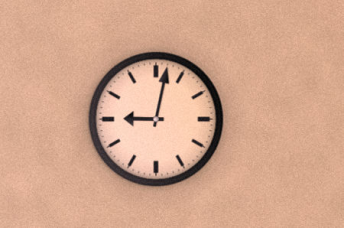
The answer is 9:02
